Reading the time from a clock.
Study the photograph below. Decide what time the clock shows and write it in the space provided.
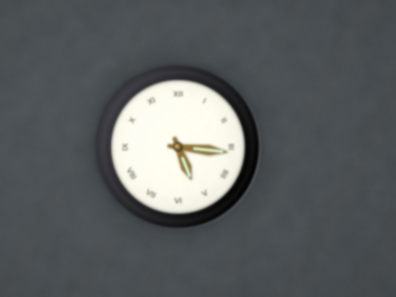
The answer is 5:16
